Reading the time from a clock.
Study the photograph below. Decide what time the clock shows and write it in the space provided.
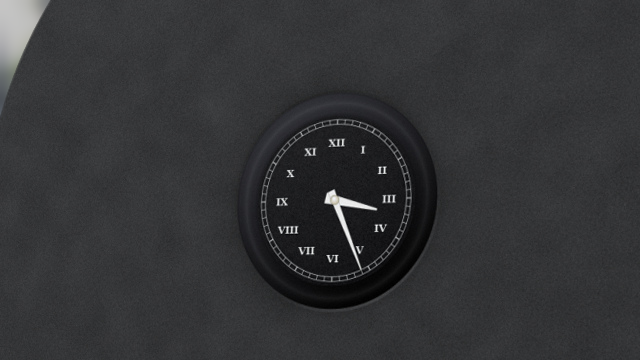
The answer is 3:26
